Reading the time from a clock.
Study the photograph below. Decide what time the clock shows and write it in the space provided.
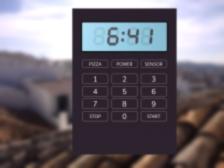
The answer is 6:41
